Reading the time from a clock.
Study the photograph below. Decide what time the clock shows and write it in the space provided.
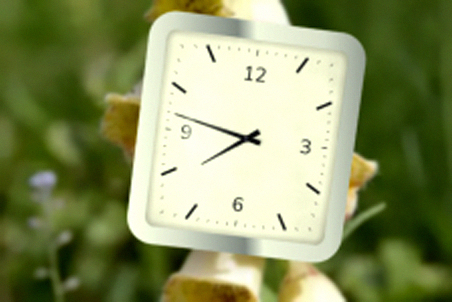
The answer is 7:47
